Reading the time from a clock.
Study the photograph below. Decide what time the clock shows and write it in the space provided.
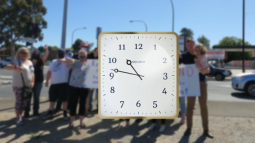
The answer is 10:47
